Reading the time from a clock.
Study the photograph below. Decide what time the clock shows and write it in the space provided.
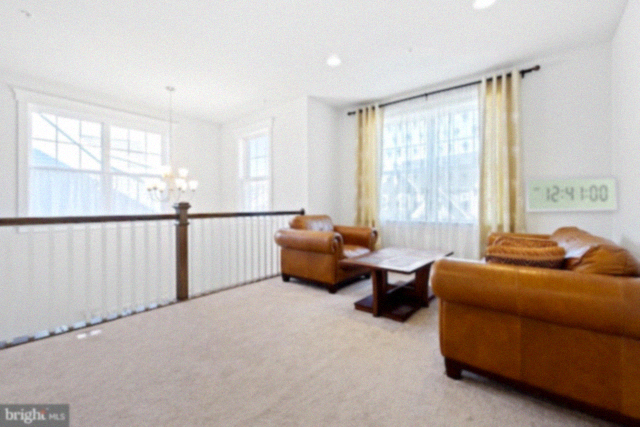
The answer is 12:41:00
